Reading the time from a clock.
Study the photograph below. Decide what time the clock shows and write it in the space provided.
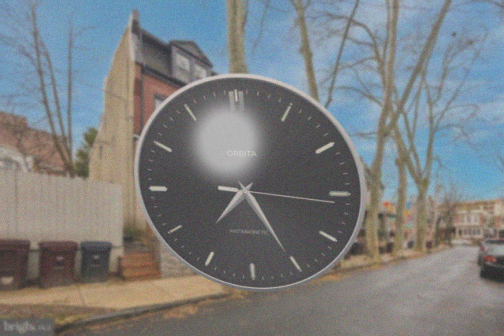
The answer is 7:25:16
